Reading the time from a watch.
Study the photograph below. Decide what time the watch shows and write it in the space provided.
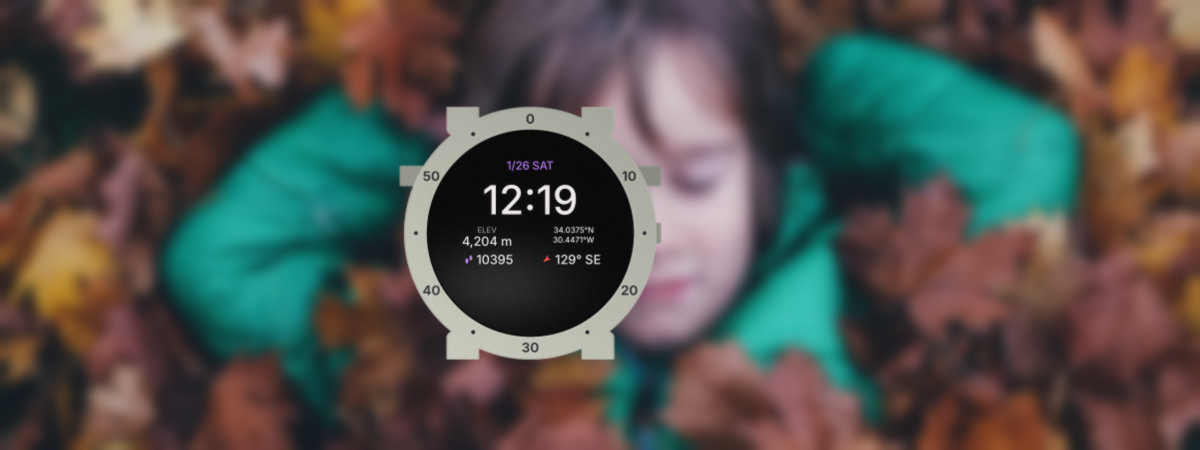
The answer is 12:19
